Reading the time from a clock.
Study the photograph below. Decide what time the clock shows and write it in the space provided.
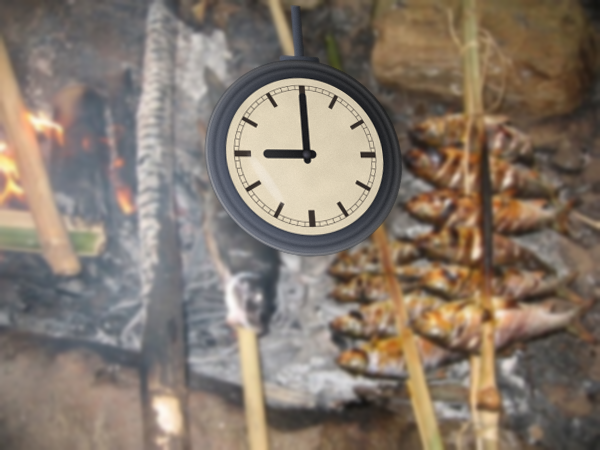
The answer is 9:00
